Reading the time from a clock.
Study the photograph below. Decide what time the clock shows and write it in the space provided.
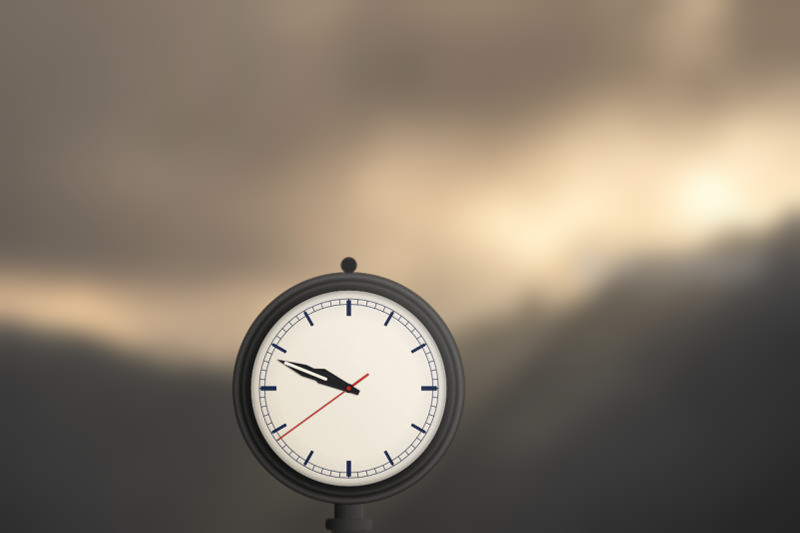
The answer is 9:48:39
